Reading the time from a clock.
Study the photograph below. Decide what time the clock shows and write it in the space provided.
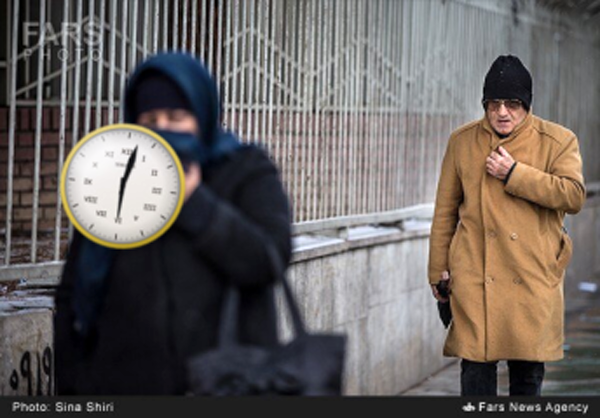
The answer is 6:02
